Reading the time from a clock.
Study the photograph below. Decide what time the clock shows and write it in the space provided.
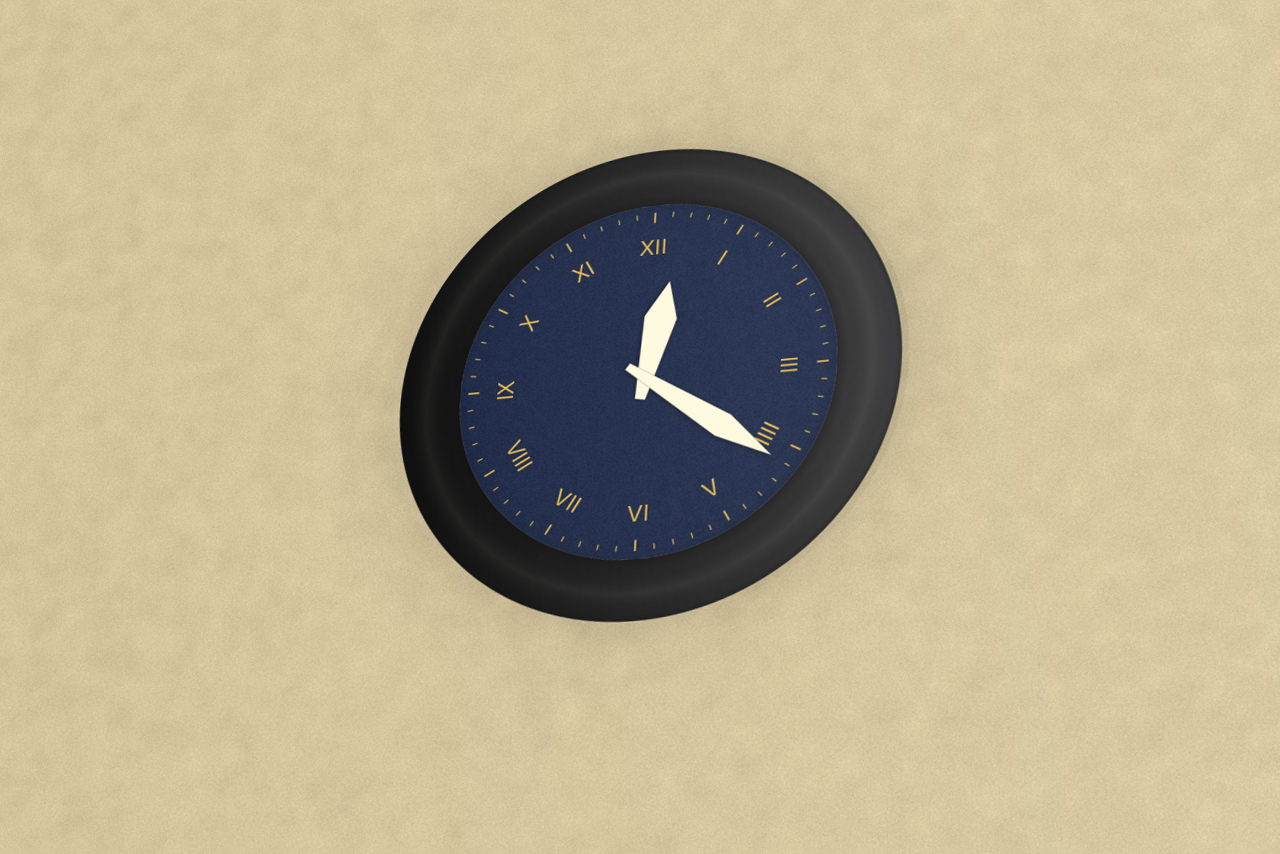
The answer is 12:21
